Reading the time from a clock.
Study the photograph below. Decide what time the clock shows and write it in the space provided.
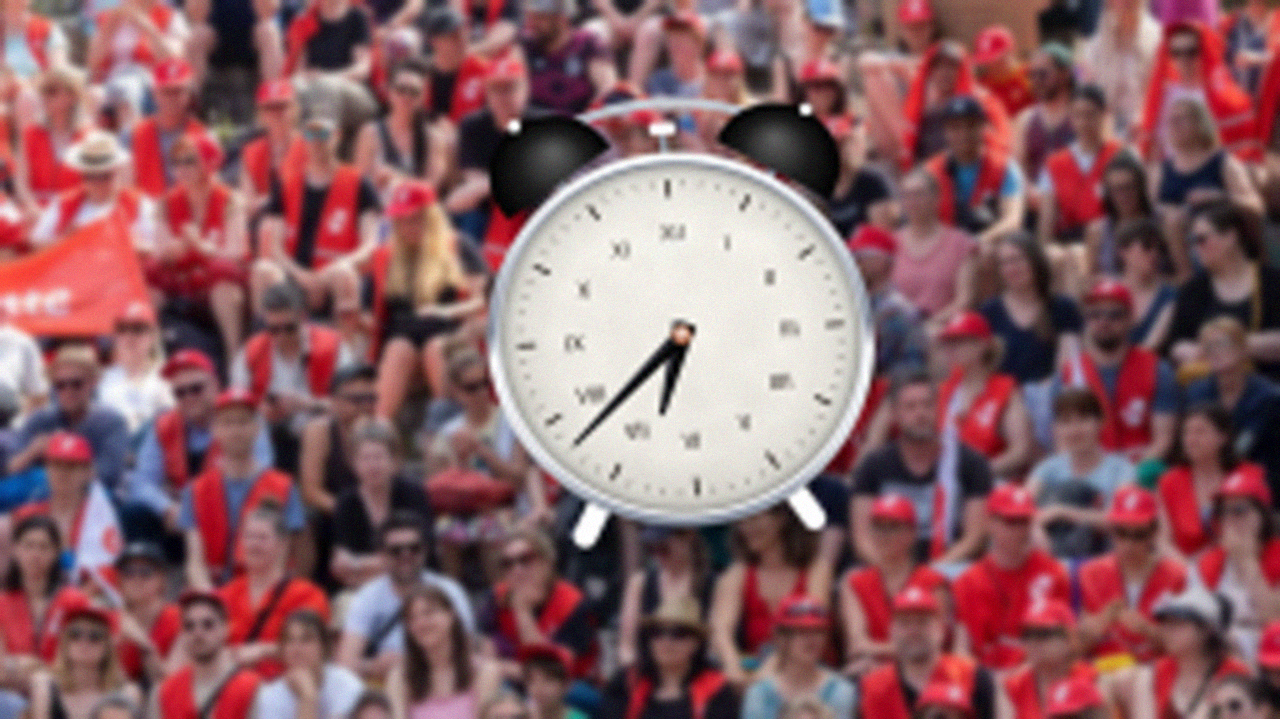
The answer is 6:38
